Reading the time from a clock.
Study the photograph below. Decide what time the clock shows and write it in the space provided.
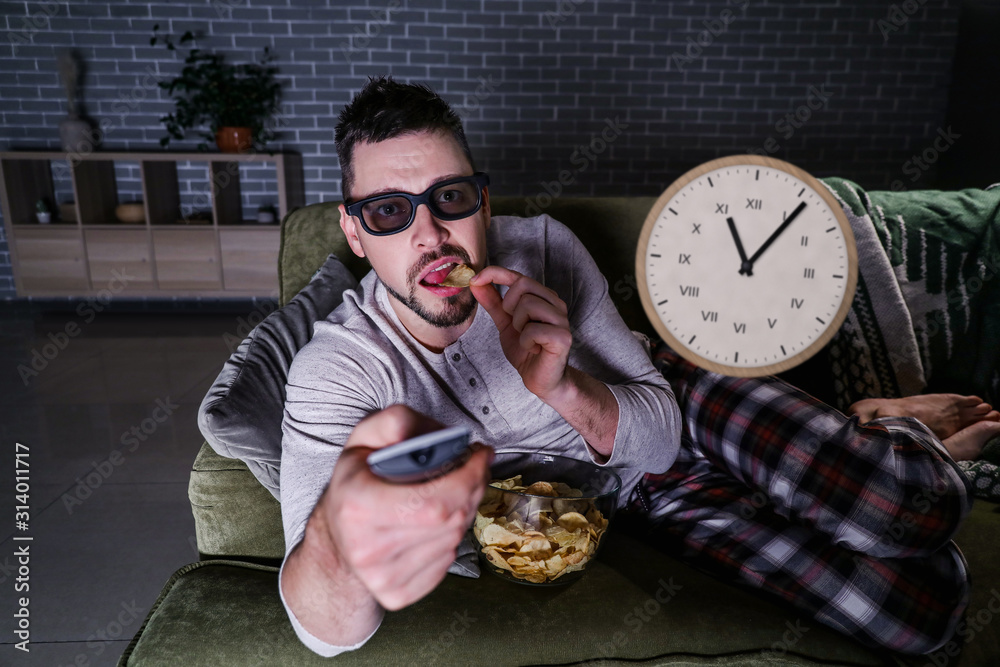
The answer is 11:06
